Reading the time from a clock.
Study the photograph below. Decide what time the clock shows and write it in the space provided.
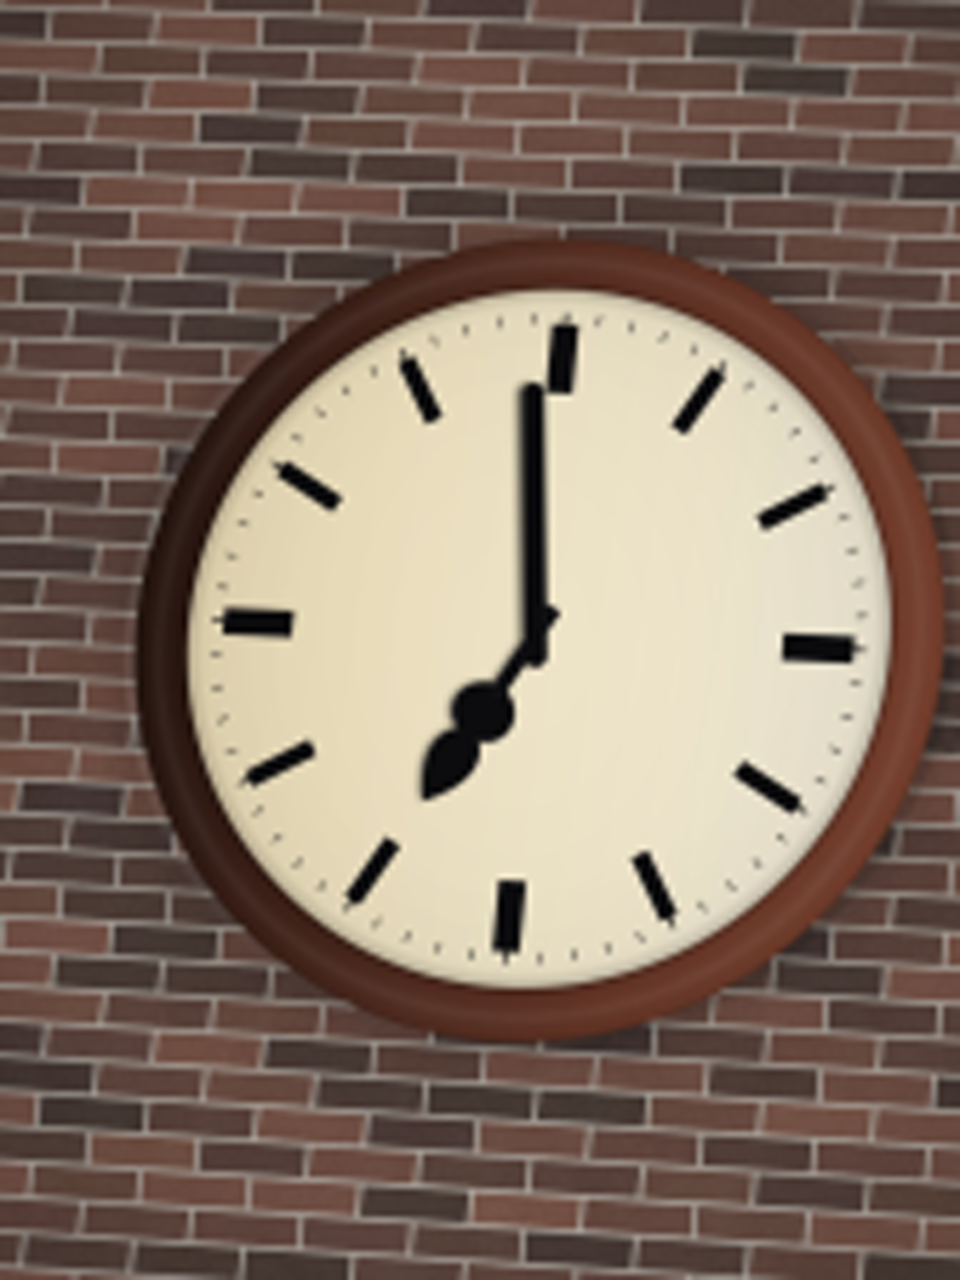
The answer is 6:59
